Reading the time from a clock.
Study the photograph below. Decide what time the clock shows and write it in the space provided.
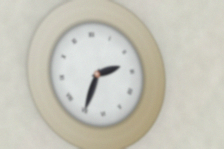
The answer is 2:35
